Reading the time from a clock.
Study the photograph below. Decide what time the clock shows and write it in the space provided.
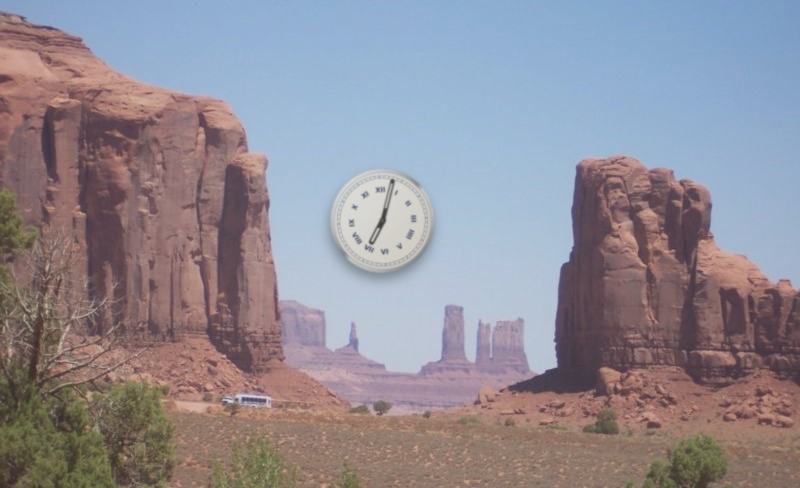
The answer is 7:03
